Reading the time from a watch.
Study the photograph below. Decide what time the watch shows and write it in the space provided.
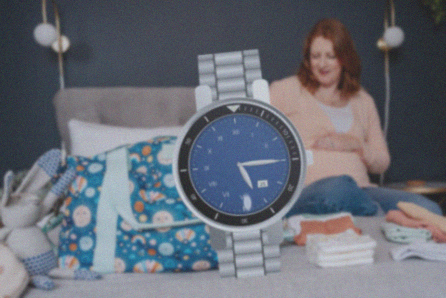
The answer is 5:15
